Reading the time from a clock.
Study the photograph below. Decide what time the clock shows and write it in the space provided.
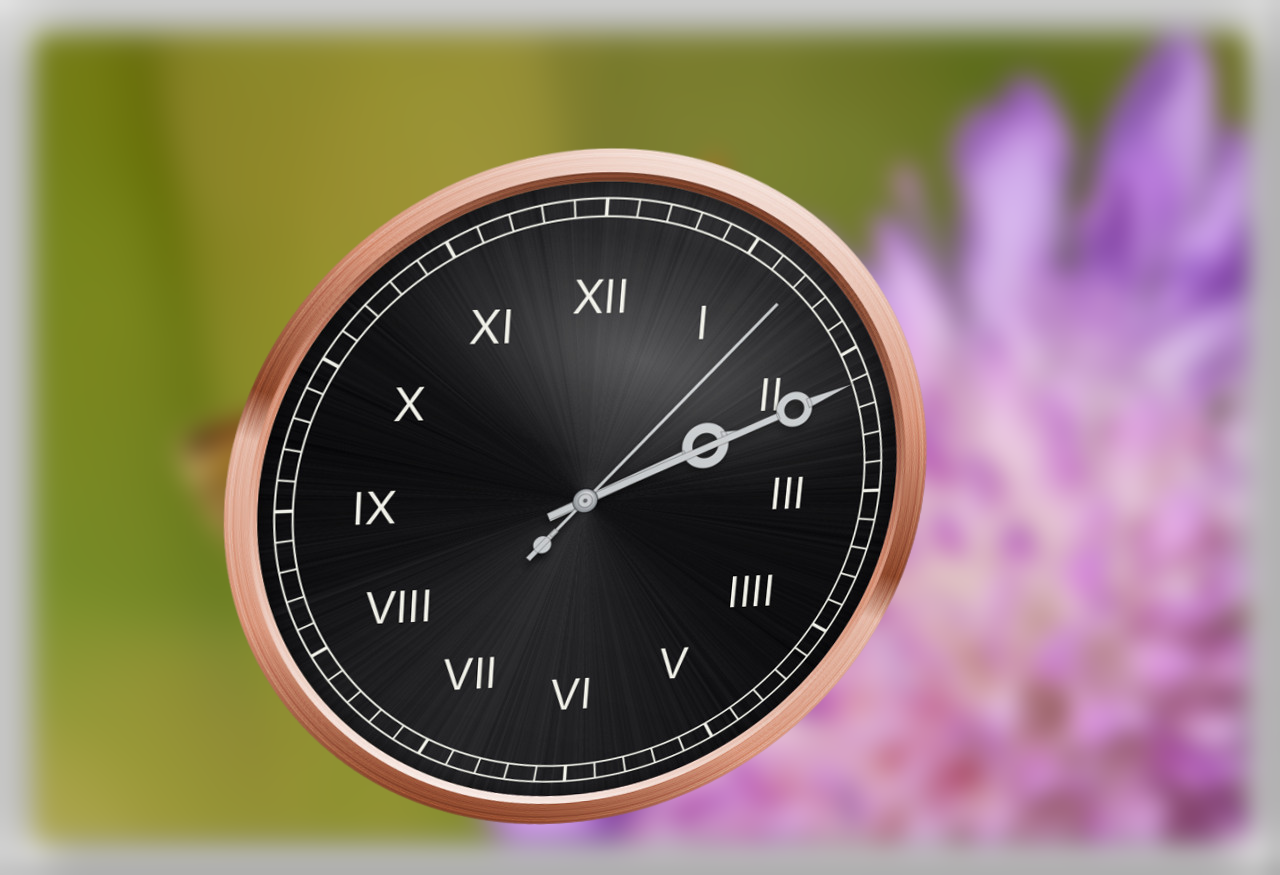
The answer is 2:11:07
